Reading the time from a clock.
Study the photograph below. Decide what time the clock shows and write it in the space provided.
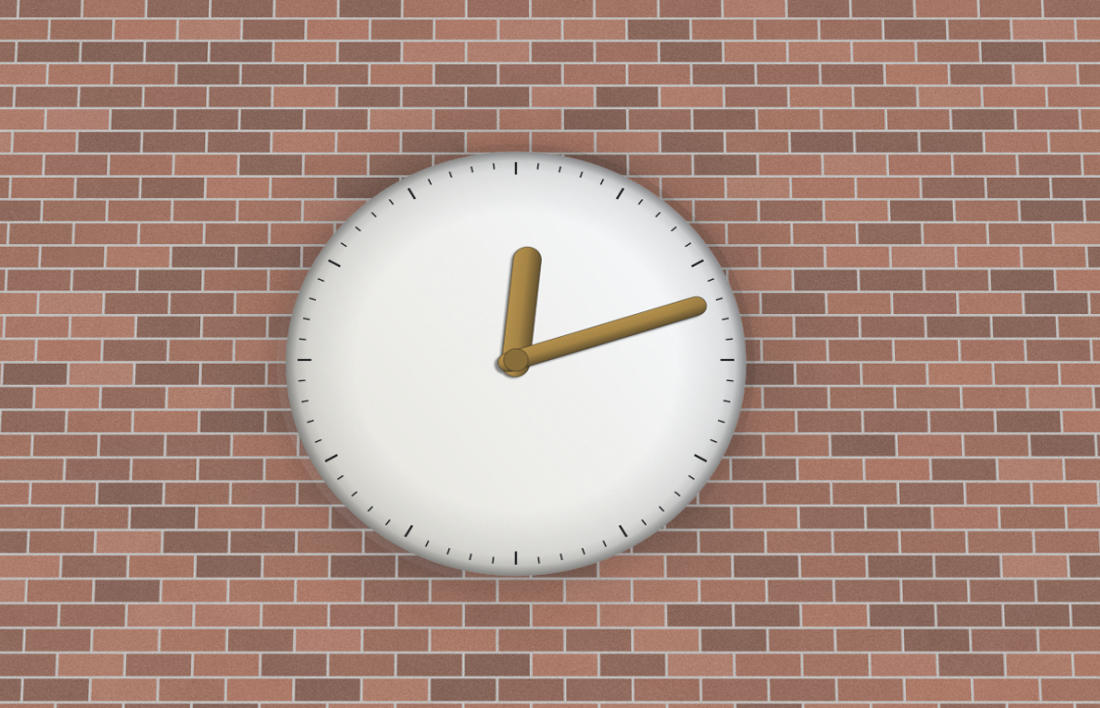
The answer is 12:12
